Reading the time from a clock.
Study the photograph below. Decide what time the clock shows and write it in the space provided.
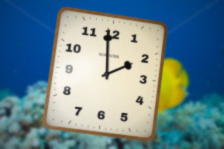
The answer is 1:59
